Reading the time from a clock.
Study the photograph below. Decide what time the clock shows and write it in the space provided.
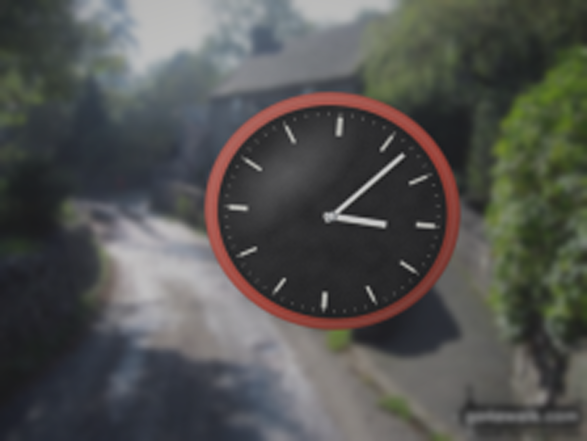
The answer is 3:07
